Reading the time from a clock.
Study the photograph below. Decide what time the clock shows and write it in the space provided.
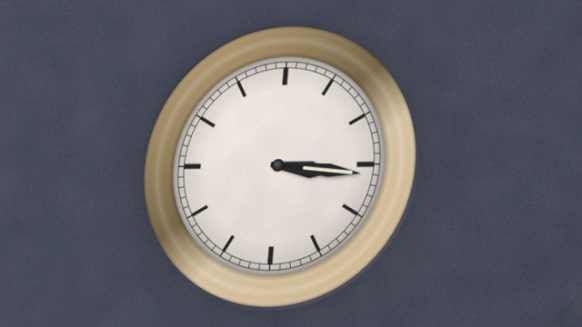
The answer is 3:16
